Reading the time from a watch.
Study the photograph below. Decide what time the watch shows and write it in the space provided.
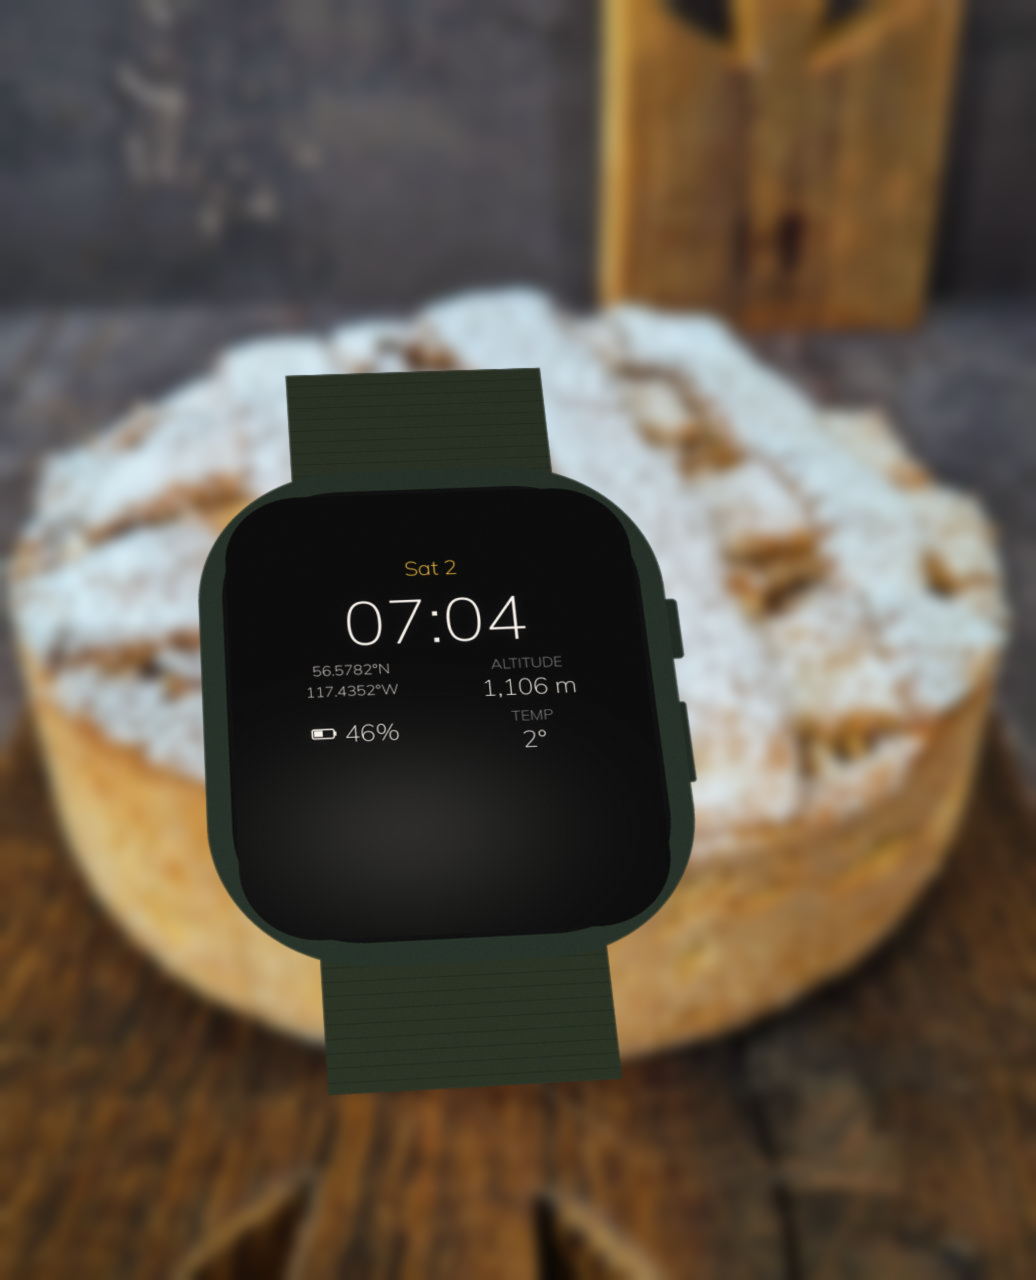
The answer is 7:04
